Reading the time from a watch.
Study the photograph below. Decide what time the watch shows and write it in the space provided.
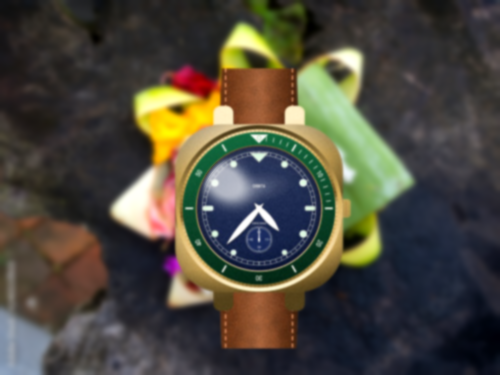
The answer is 4:37
